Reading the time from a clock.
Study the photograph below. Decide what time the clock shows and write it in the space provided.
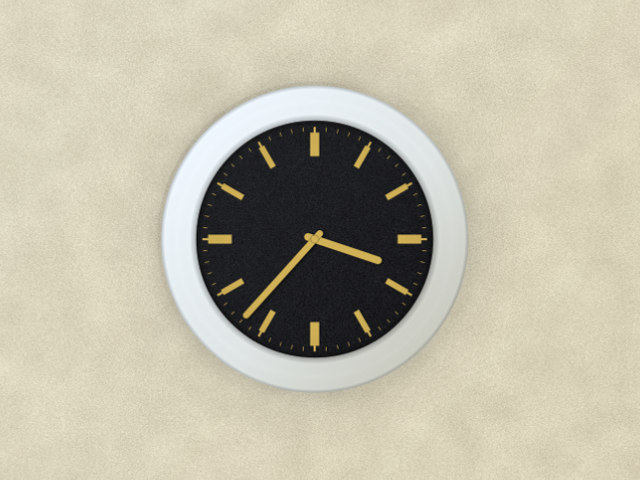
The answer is 3:37
